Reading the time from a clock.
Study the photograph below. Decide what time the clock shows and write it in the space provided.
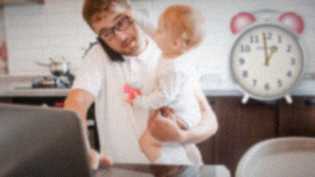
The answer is 12:59
